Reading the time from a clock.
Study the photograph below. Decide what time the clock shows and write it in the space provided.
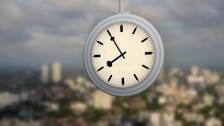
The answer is 7:55
